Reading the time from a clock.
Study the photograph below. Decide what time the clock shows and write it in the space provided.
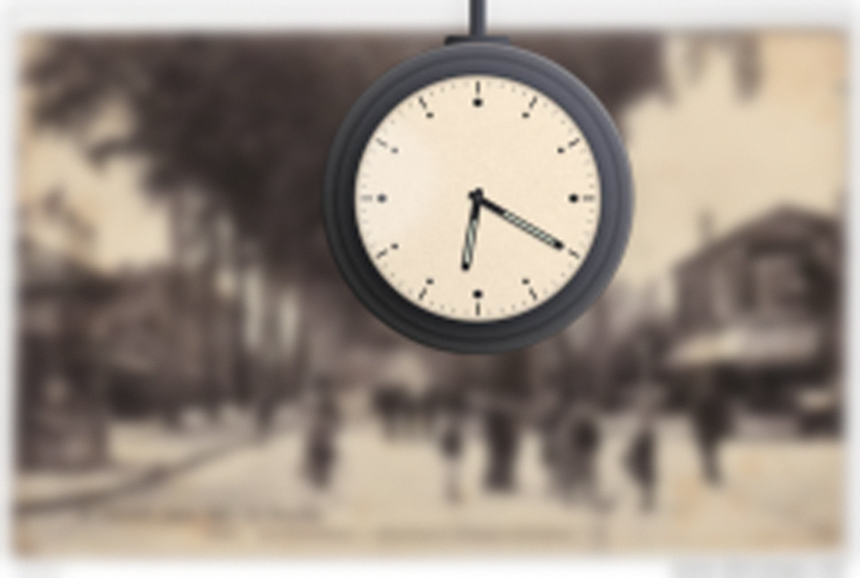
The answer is 6:20
